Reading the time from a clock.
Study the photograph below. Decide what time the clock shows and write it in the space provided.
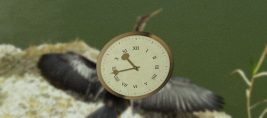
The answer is 10:43
